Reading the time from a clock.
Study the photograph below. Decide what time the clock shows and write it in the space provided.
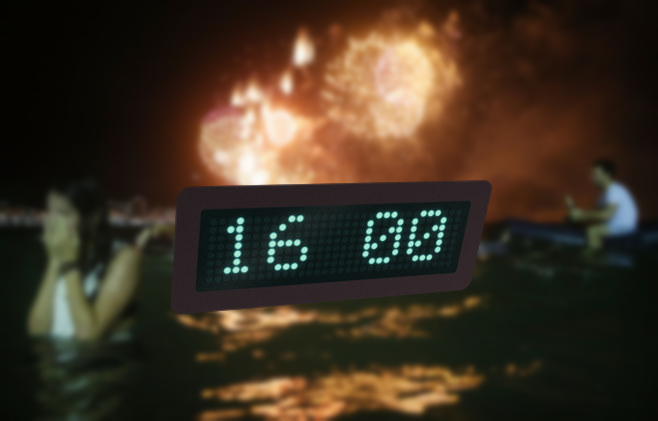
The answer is 16:00
